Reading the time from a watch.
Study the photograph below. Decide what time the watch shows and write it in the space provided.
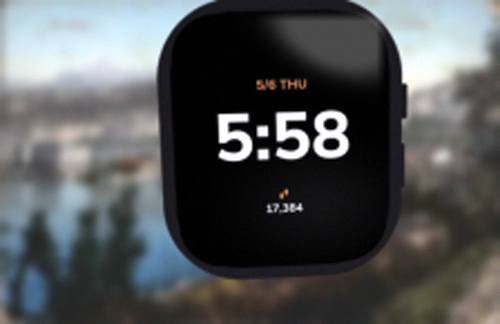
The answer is 5:58
